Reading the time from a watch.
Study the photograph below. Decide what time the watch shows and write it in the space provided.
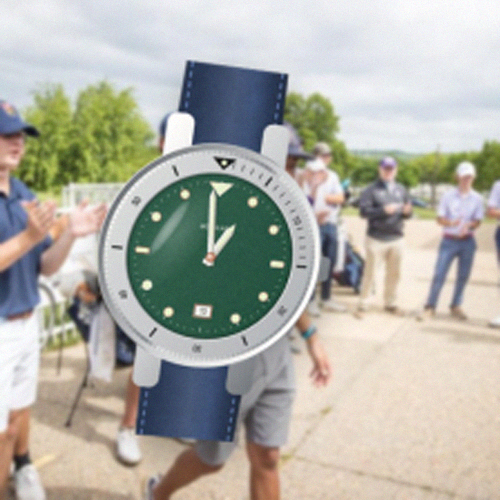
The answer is 12:59
